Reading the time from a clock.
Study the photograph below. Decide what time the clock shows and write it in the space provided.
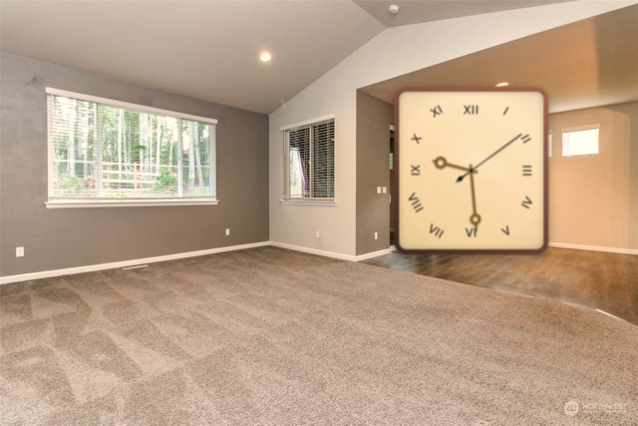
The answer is 9:29:09
